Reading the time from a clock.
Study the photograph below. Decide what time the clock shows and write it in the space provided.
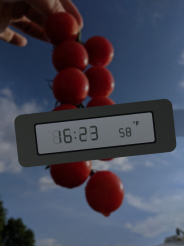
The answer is 16:23
